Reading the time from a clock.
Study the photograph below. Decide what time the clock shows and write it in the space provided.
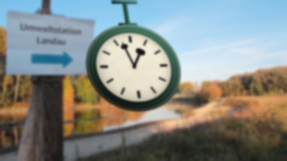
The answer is 12:57
